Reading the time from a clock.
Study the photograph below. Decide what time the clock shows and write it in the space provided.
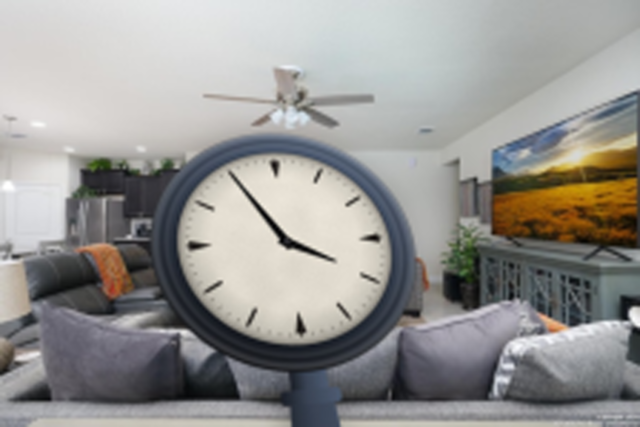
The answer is 3:55
